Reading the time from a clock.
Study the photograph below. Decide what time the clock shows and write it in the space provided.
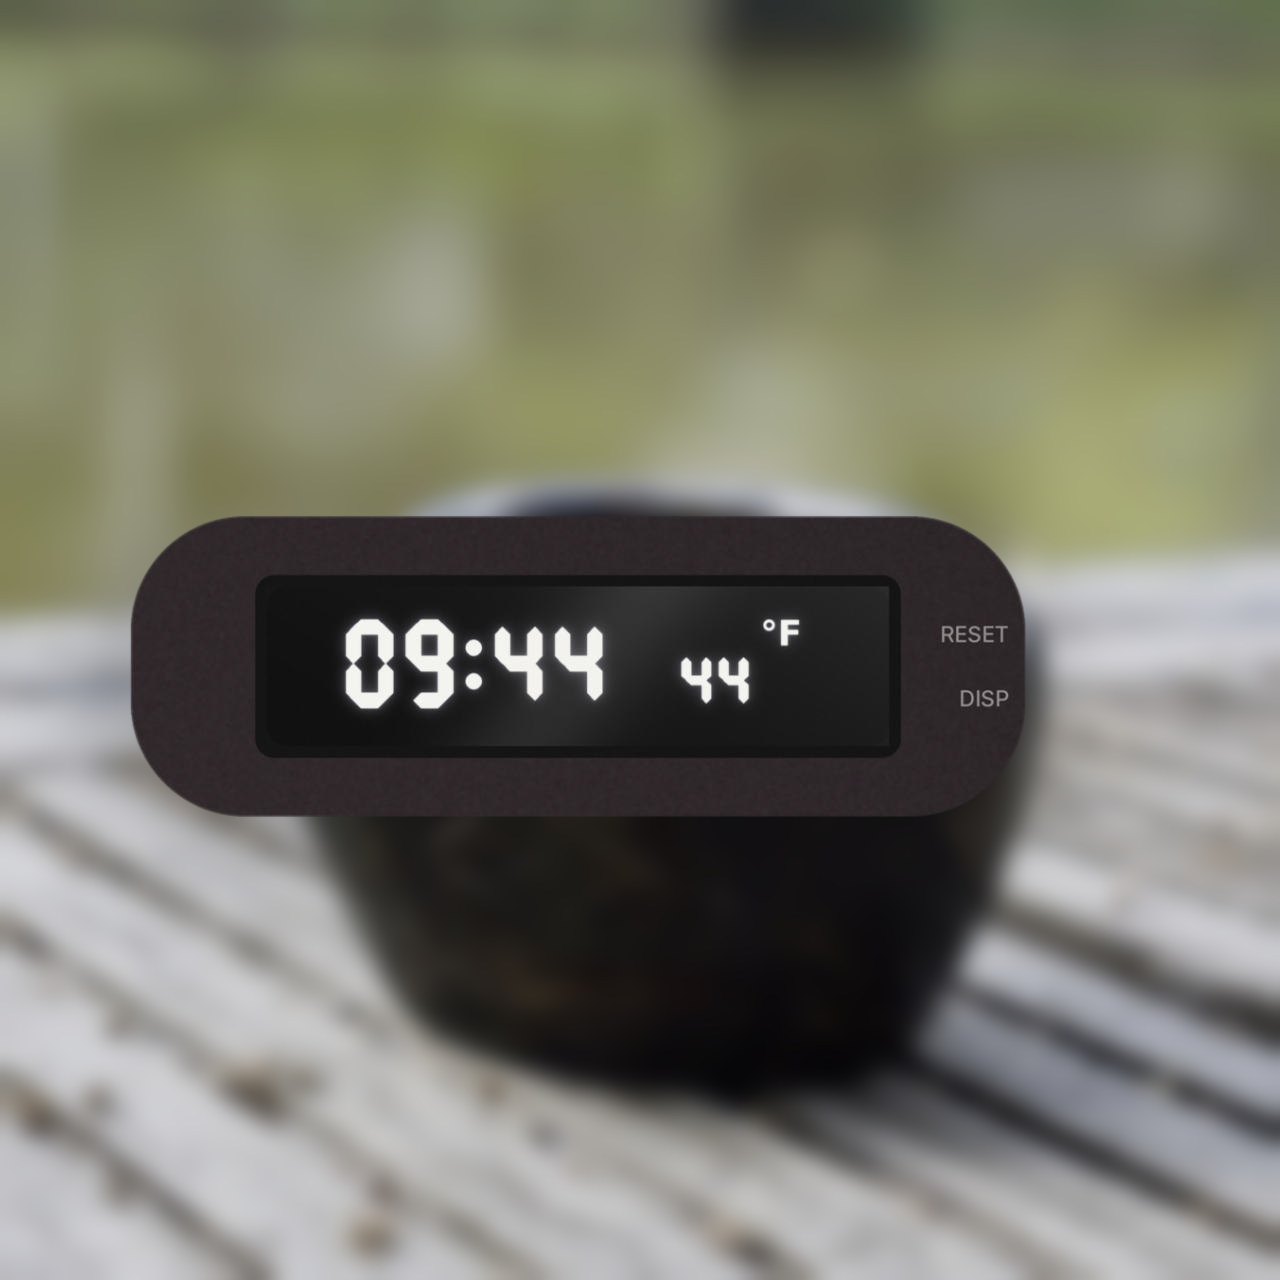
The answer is 9:44
